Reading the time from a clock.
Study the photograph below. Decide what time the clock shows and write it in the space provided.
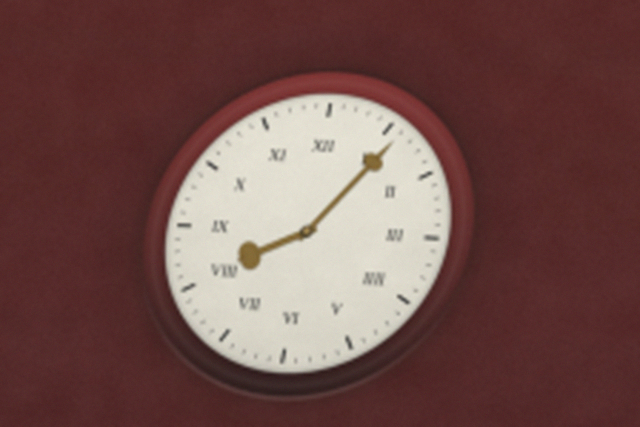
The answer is 8:06
